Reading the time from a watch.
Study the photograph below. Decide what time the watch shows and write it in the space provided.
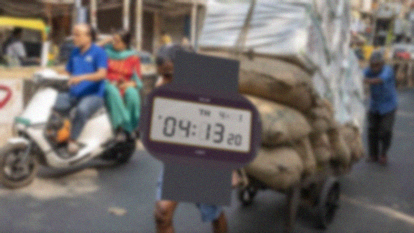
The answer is 4:13
